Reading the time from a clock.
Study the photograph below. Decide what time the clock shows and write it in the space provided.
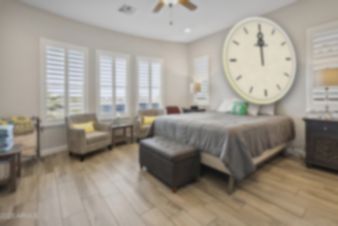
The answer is 12:00
